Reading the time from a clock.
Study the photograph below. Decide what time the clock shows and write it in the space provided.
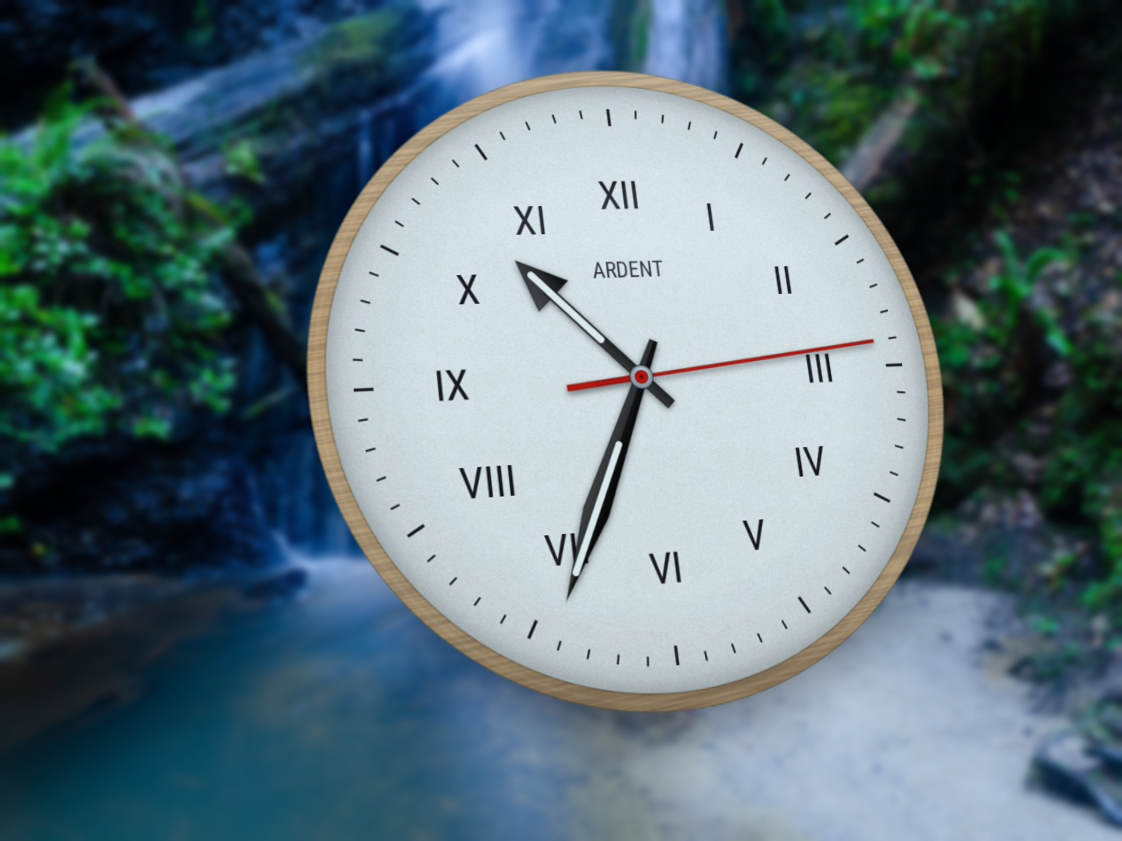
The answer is 10:34:14
